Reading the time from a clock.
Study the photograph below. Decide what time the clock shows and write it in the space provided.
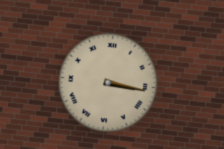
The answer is 3:16
